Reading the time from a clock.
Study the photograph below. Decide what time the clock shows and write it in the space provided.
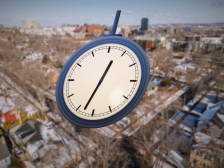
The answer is 12:33
